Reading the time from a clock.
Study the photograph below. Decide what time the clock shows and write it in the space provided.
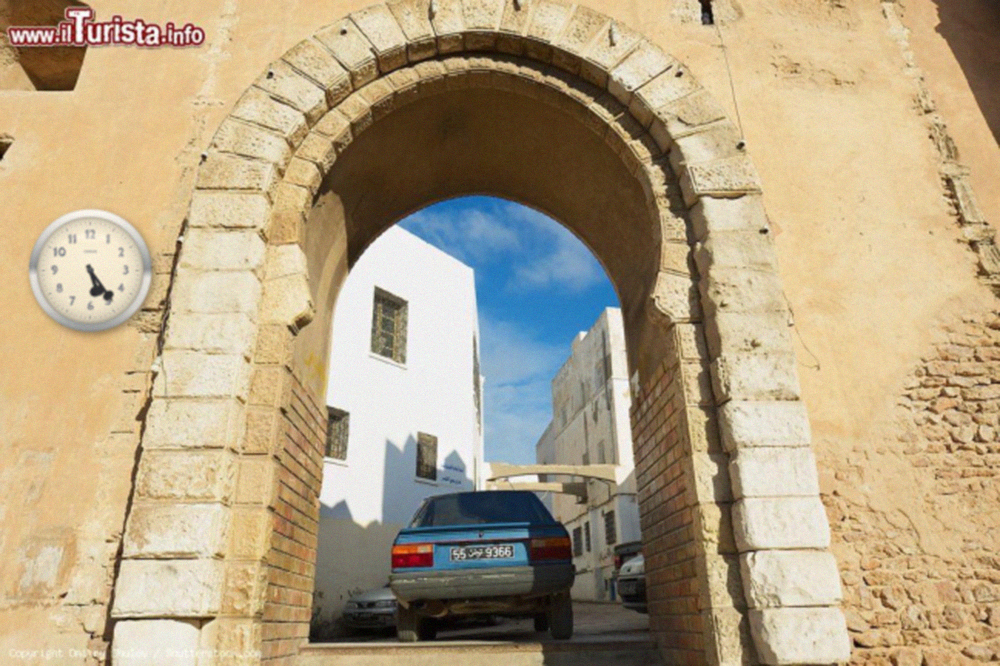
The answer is 5:24
